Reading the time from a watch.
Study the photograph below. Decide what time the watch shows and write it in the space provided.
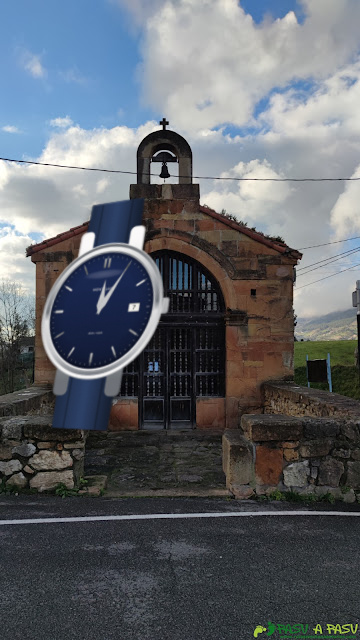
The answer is 12:05
